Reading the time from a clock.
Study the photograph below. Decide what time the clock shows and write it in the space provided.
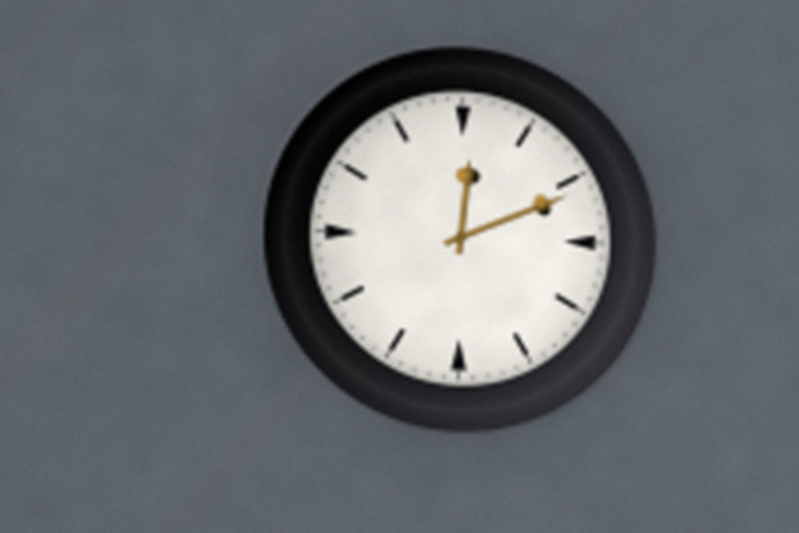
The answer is 12:11
